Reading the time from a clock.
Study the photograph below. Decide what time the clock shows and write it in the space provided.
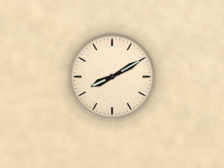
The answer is 8:10
